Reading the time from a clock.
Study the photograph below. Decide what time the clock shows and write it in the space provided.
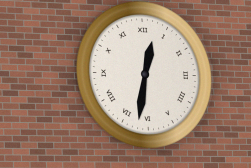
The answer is 12:32
